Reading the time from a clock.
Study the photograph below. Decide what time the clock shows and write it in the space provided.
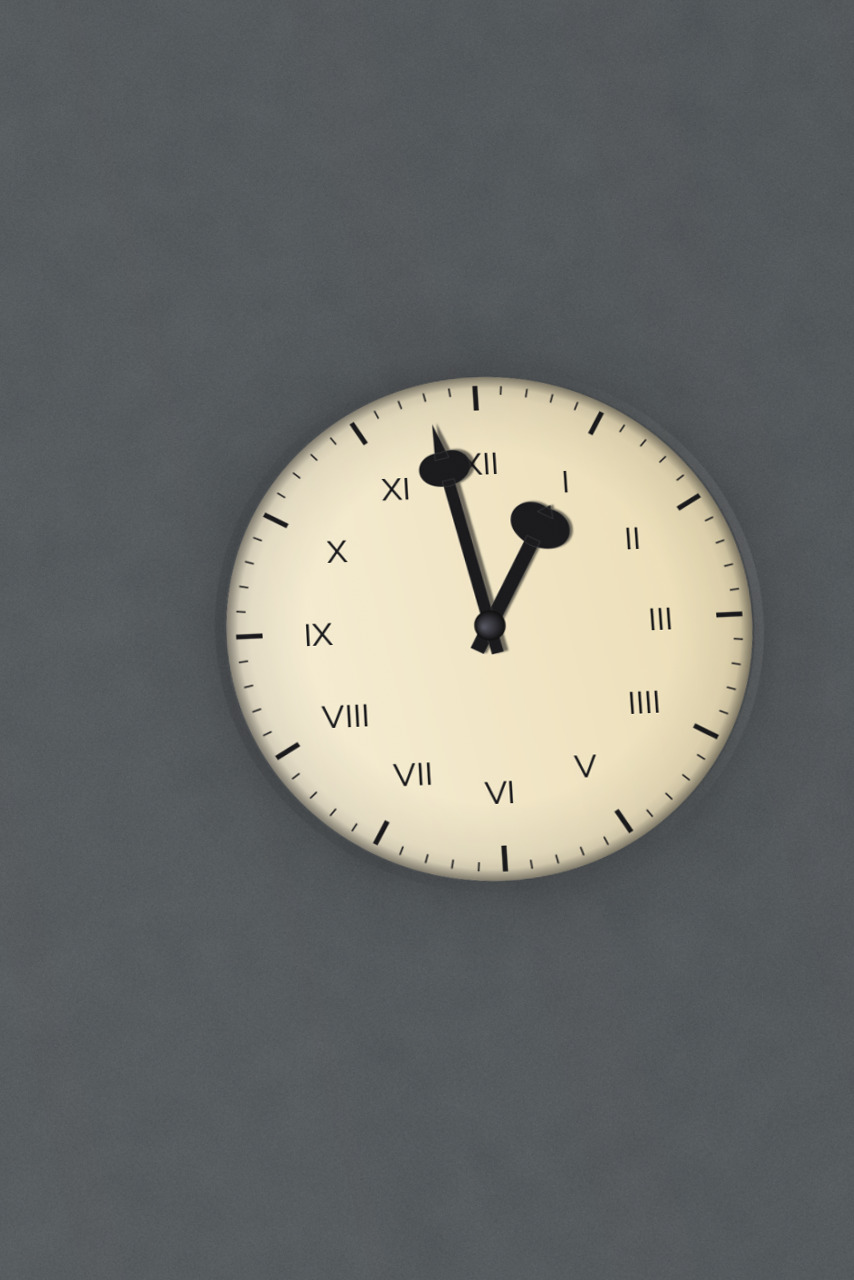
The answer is 12:58
